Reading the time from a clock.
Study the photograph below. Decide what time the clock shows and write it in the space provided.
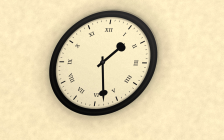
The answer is 1:28
